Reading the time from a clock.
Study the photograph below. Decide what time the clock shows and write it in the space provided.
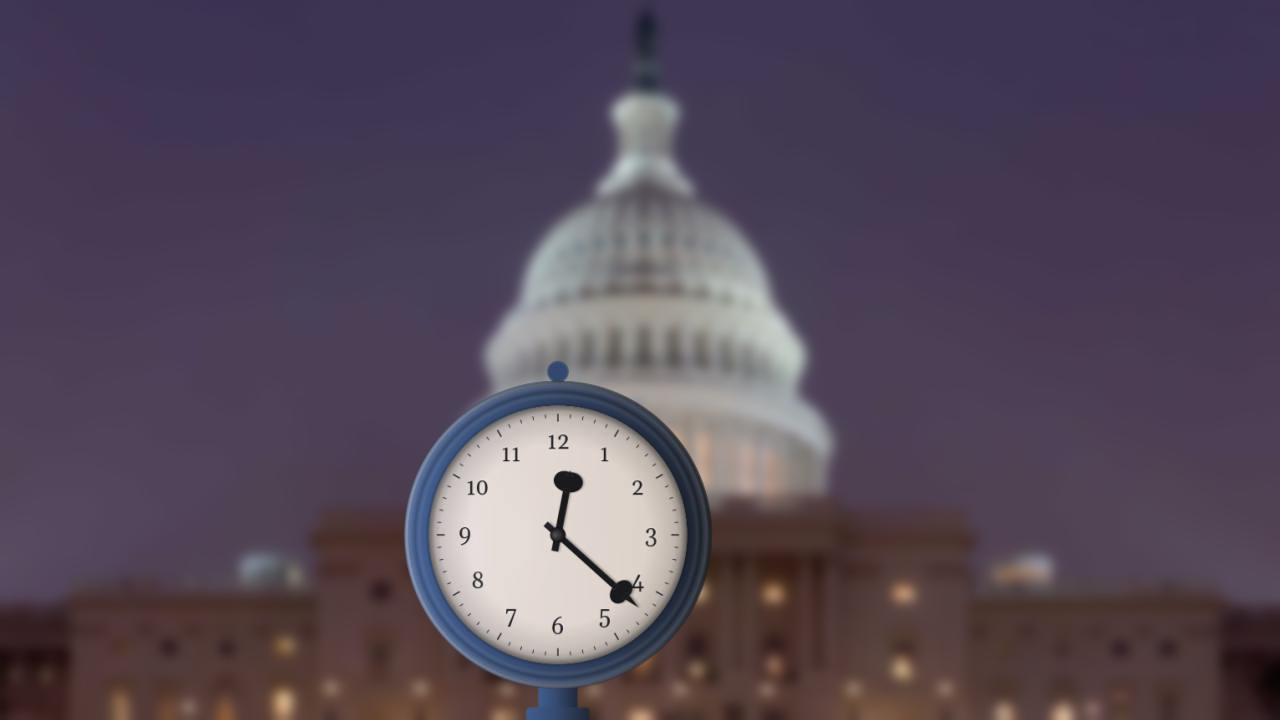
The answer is 12:22
